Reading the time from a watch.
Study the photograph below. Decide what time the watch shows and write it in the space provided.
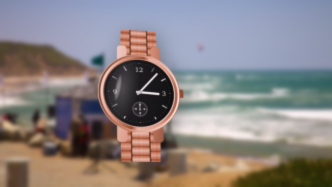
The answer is 3:07
